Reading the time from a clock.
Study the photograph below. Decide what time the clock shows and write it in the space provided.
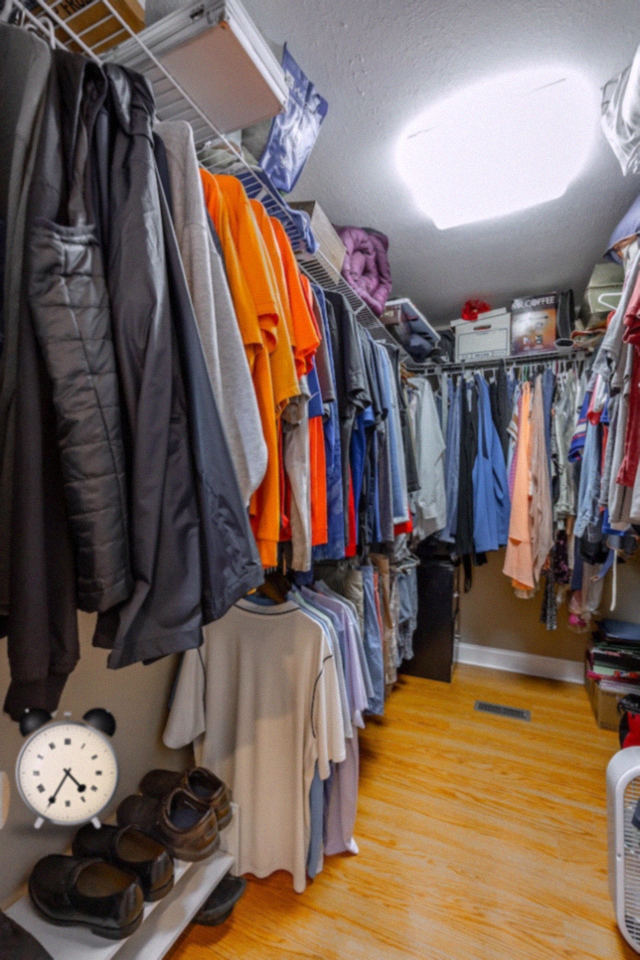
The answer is 4:35
